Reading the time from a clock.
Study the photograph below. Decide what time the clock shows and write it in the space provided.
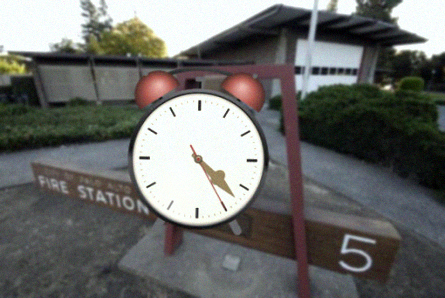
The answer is 4:22:25
